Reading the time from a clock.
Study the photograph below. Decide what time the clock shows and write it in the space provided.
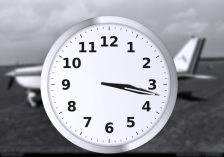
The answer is 3:17
